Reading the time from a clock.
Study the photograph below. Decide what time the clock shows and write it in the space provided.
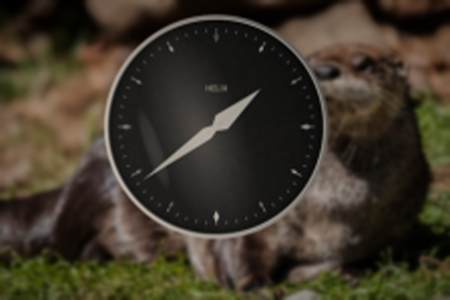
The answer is 1:39
